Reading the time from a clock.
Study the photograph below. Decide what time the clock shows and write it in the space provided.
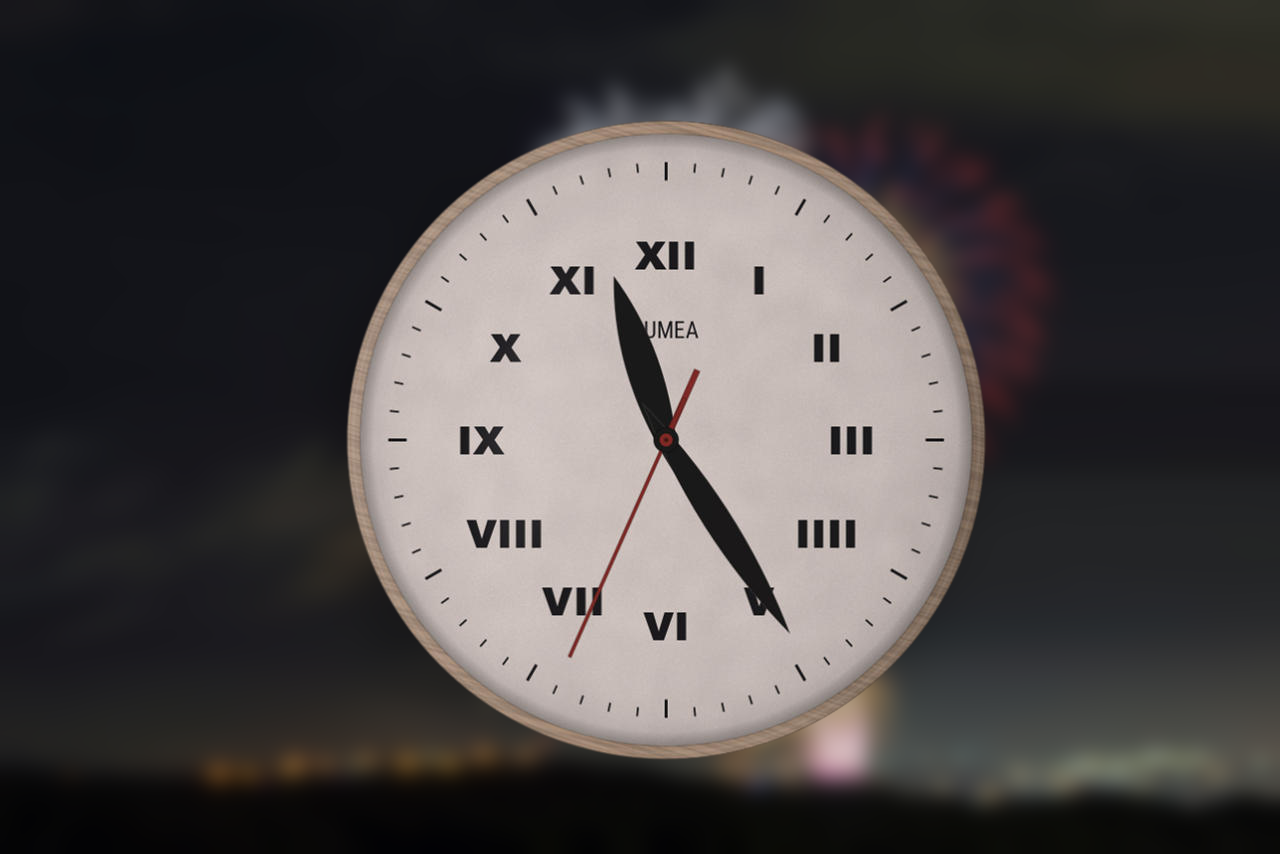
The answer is 11:24:34
